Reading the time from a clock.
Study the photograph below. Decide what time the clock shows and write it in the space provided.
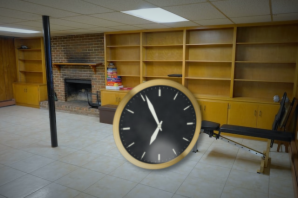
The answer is 6:56
